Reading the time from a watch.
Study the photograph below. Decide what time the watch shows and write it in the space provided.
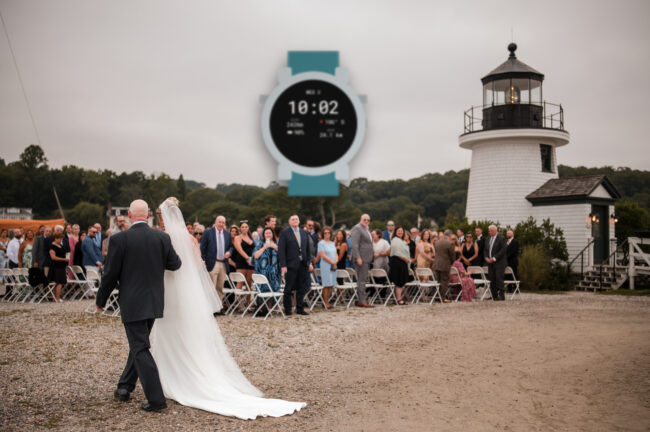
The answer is 10:02
